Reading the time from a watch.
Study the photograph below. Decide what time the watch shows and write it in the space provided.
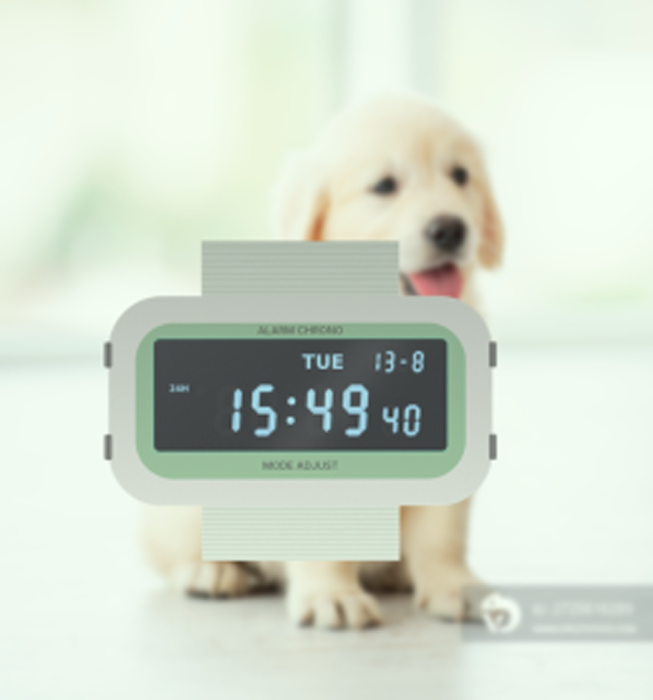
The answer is 15:49:40
